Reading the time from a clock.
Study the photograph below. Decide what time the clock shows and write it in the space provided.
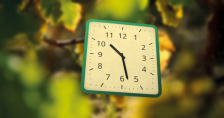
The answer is 10:28
